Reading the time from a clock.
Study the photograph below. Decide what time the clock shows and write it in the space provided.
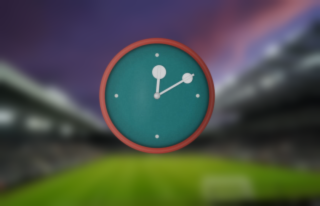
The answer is 12:10
